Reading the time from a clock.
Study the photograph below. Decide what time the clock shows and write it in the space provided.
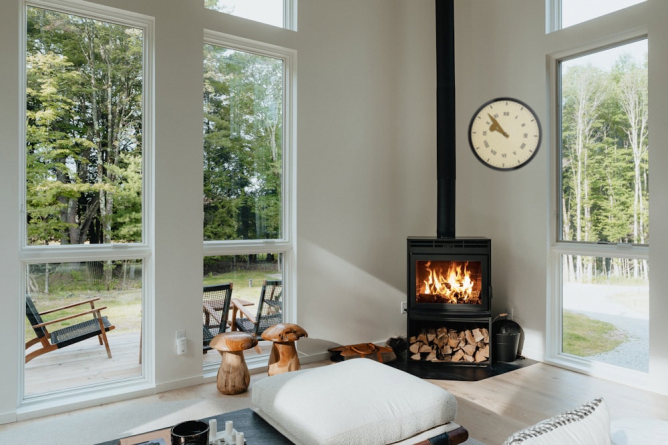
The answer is 9:53
